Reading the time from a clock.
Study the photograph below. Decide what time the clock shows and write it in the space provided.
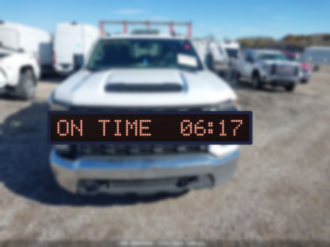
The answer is 6:17
